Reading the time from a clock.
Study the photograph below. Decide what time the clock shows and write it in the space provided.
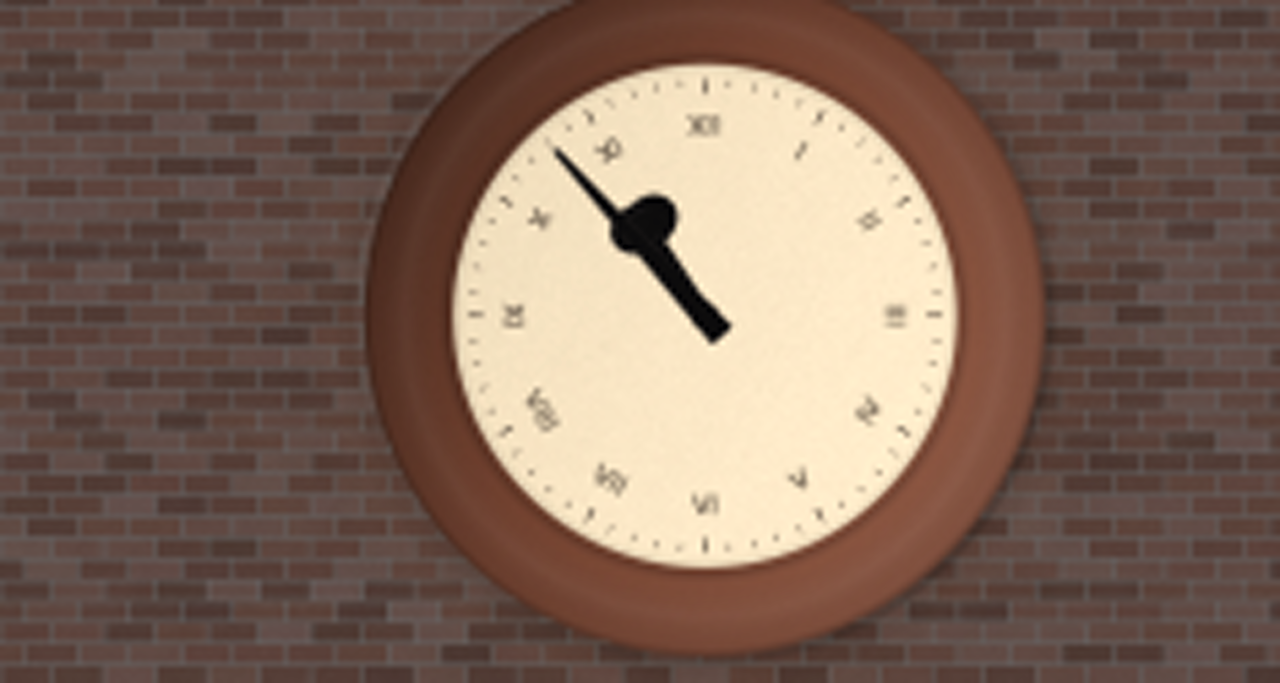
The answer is 10:53
